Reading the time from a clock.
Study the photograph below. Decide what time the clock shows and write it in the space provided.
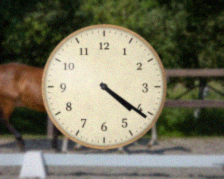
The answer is 4:21
